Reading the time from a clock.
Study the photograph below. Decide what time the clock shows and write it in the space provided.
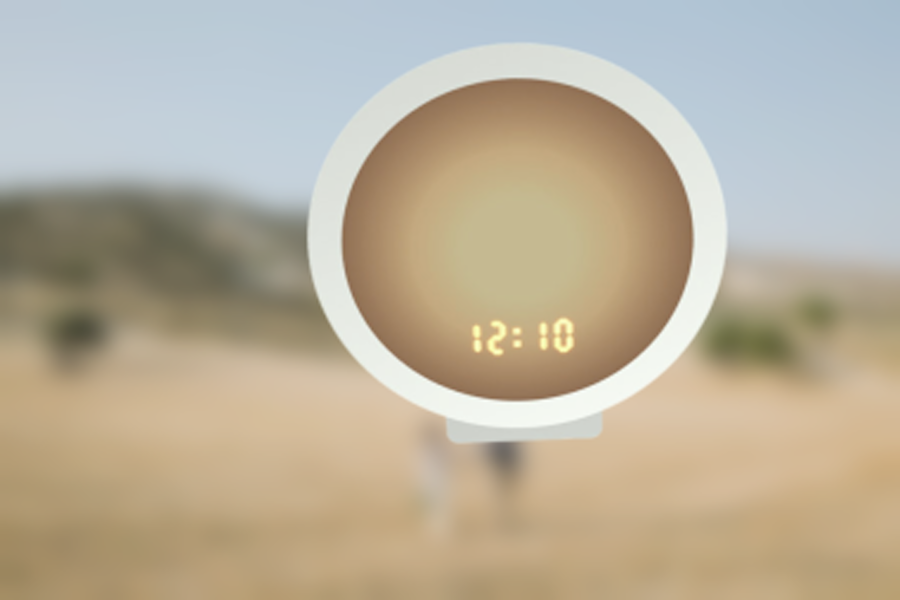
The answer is 12:10
